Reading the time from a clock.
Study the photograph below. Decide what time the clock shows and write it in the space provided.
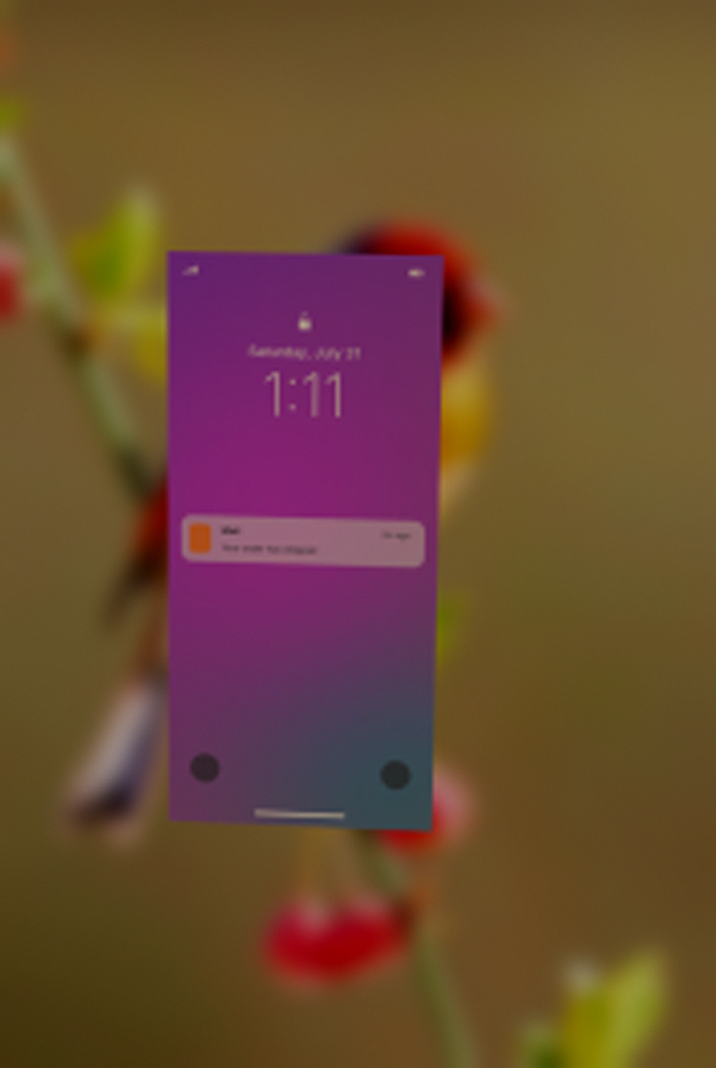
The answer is 1:11
